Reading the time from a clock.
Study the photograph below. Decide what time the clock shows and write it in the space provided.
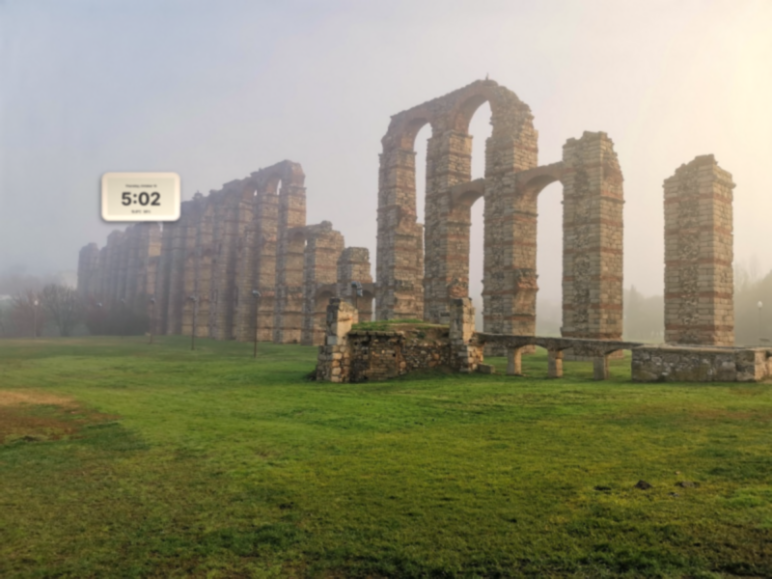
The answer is 5:02
